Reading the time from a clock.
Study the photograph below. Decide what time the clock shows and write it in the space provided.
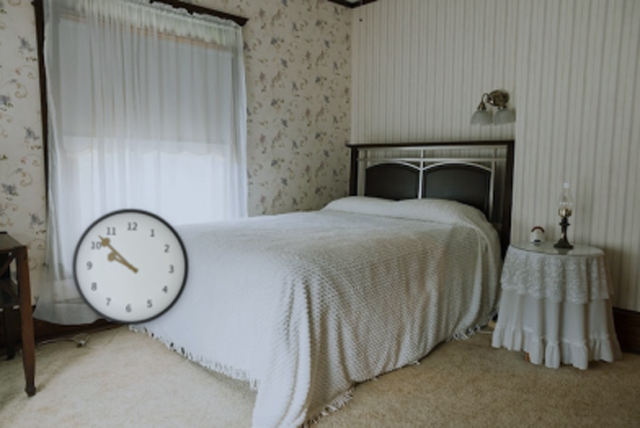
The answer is 9:52
